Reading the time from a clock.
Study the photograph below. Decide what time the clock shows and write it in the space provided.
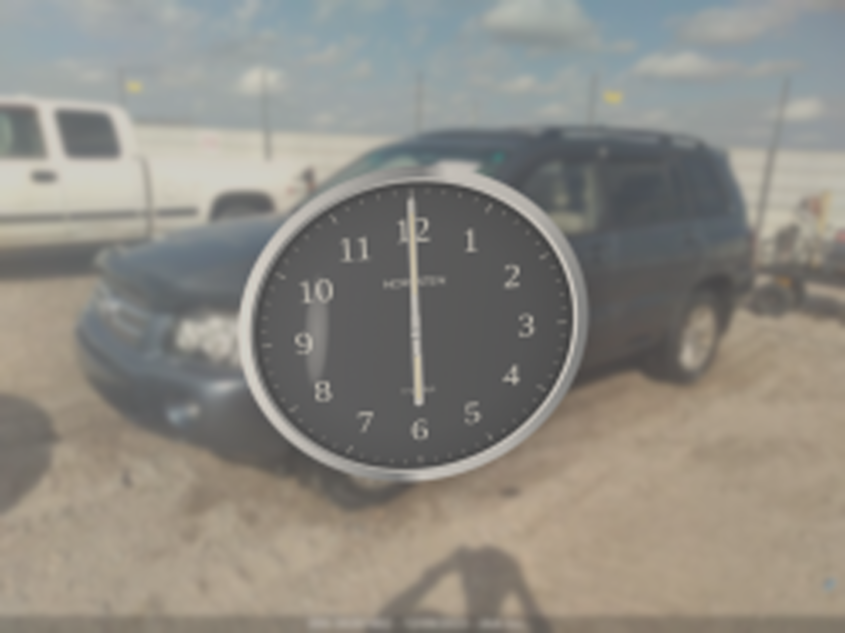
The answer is 6:00
